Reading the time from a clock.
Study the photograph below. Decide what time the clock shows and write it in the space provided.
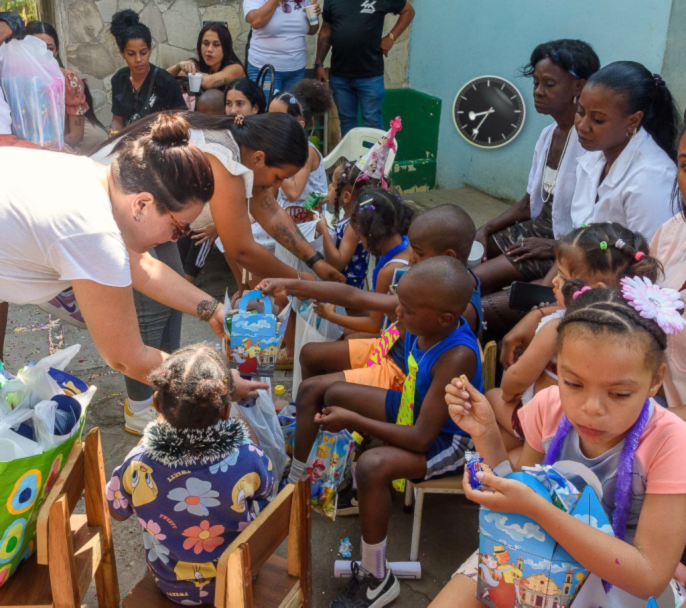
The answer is 8:36
